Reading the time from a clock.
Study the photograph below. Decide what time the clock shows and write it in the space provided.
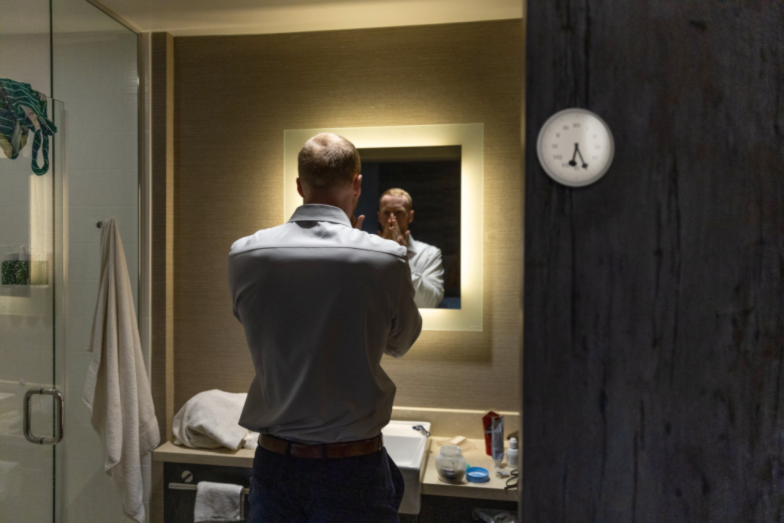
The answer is 6:26
